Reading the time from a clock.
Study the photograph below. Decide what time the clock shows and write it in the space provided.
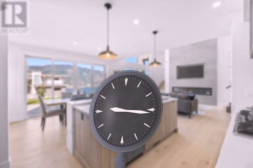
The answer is 9:16
